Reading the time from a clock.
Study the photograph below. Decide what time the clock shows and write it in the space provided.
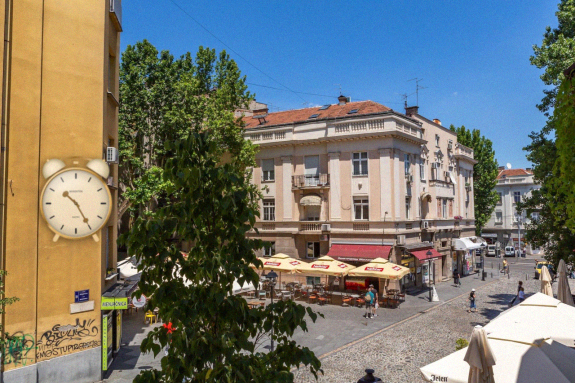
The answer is 10:25
